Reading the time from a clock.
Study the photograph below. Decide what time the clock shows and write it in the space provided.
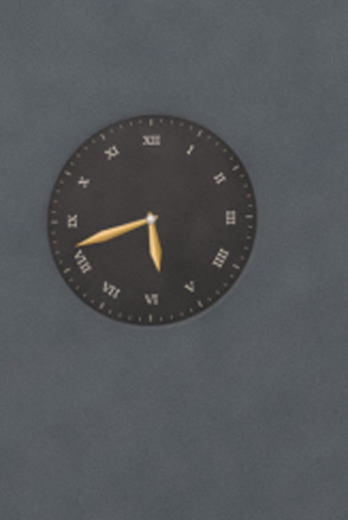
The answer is 5:42
